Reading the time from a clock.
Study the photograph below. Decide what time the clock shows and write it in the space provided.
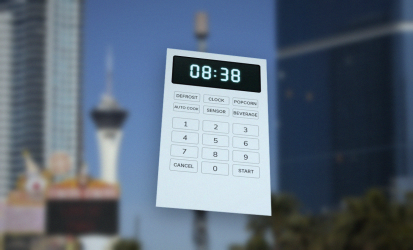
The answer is 8:38
